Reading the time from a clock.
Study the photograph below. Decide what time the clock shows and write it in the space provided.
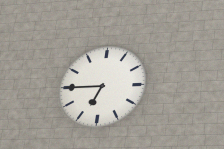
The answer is 6:45
